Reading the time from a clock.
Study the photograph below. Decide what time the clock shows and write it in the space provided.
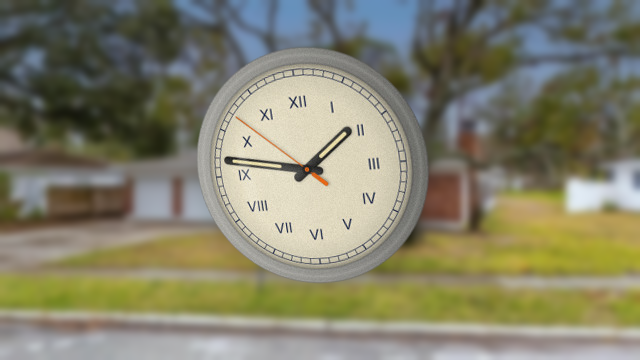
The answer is 1:46:52
